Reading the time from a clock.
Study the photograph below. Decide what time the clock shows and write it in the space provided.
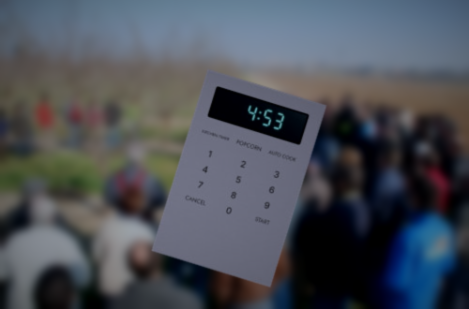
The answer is 4:53
